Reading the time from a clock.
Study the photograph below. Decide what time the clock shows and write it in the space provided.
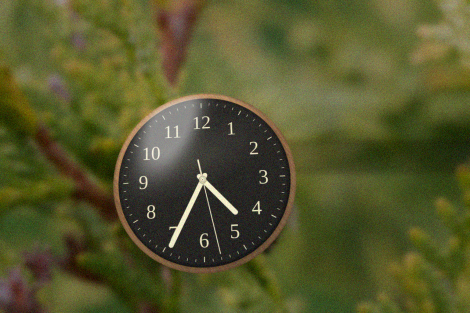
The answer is 4:34:28
